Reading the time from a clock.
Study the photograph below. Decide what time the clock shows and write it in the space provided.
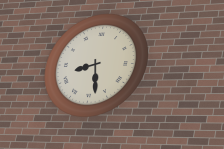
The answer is 8:28
